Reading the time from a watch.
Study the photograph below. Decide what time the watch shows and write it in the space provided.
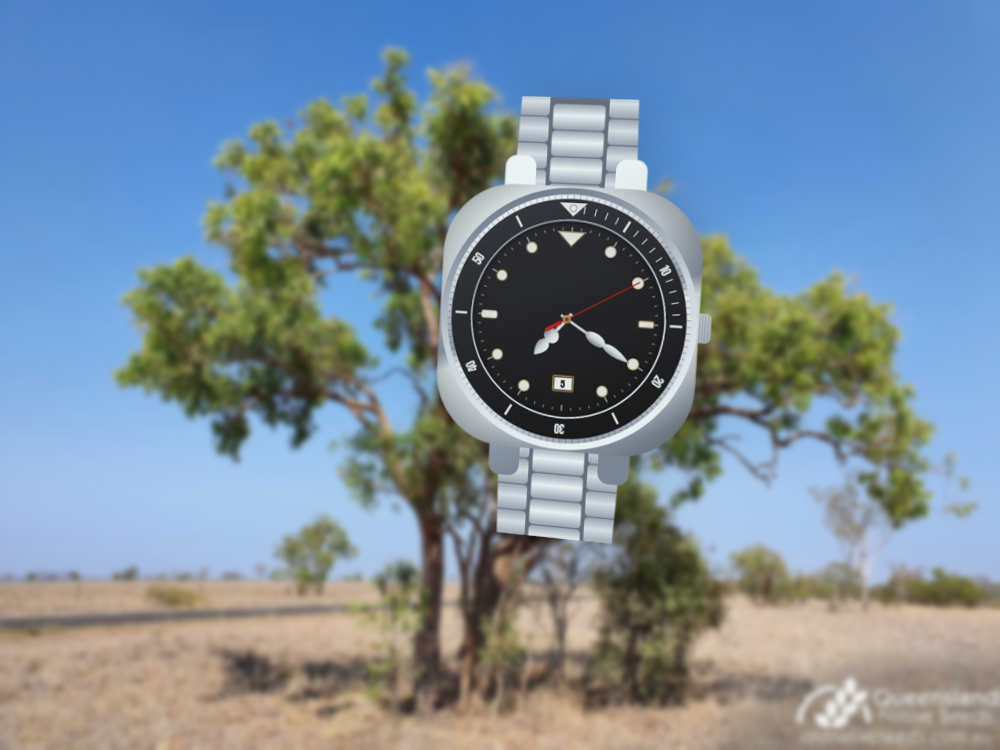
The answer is 7:20:10
